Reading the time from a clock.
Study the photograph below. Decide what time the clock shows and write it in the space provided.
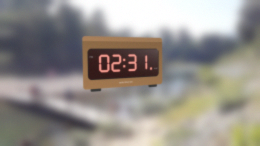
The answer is 2:31
